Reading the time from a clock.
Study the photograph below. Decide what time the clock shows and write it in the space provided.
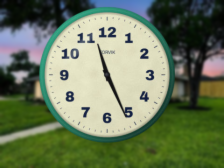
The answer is 11:26
